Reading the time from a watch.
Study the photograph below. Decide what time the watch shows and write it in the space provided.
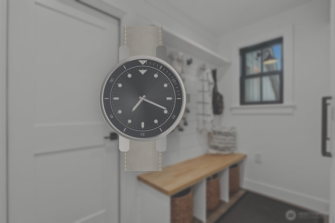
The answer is 7:19
